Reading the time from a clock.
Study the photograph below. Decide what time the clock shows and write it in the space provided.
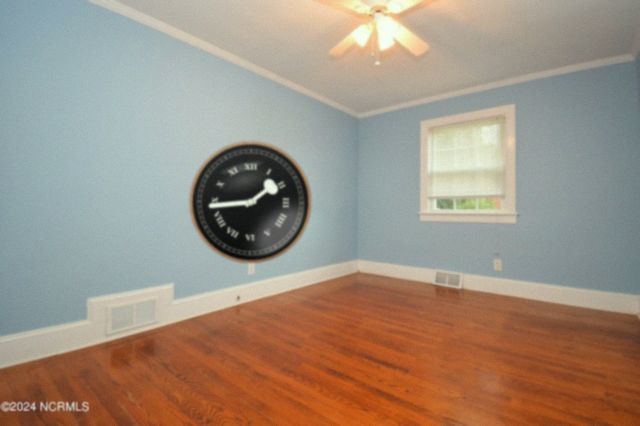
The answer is 1:44
